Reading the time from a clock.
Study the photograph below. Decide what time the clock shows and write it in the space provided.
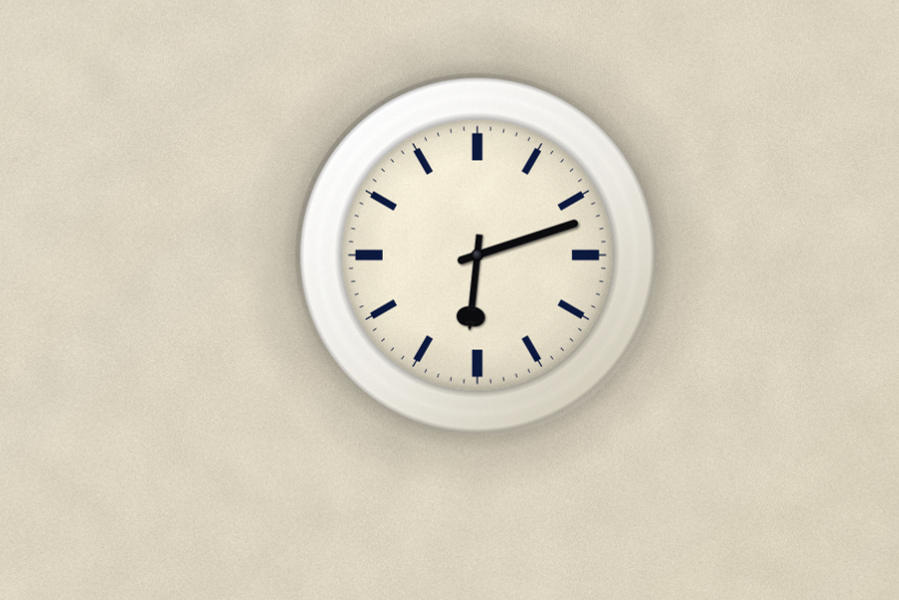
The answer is 6:12
